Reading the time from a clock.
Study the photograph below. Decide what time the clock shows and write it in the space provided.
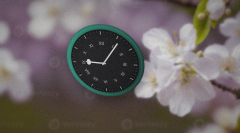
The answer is 9:06
